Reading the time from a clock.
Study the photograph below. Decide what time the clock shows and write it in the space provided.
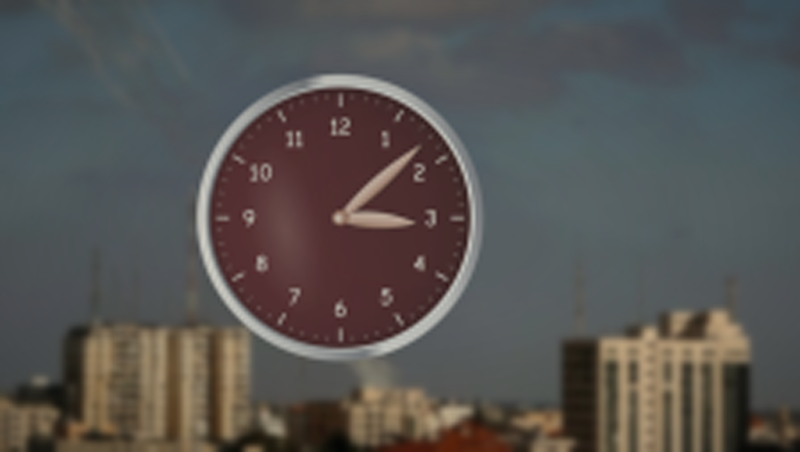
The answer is 3:08
